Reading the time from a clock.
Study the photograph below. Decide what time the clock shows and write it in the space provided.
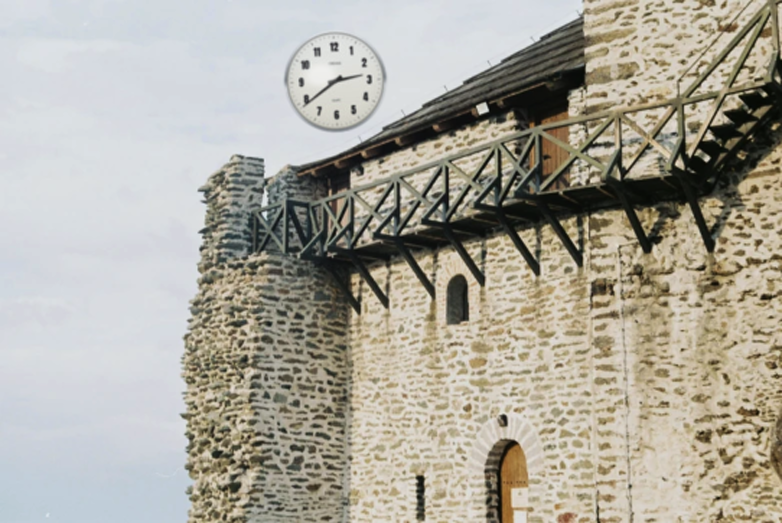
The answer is 2:39
